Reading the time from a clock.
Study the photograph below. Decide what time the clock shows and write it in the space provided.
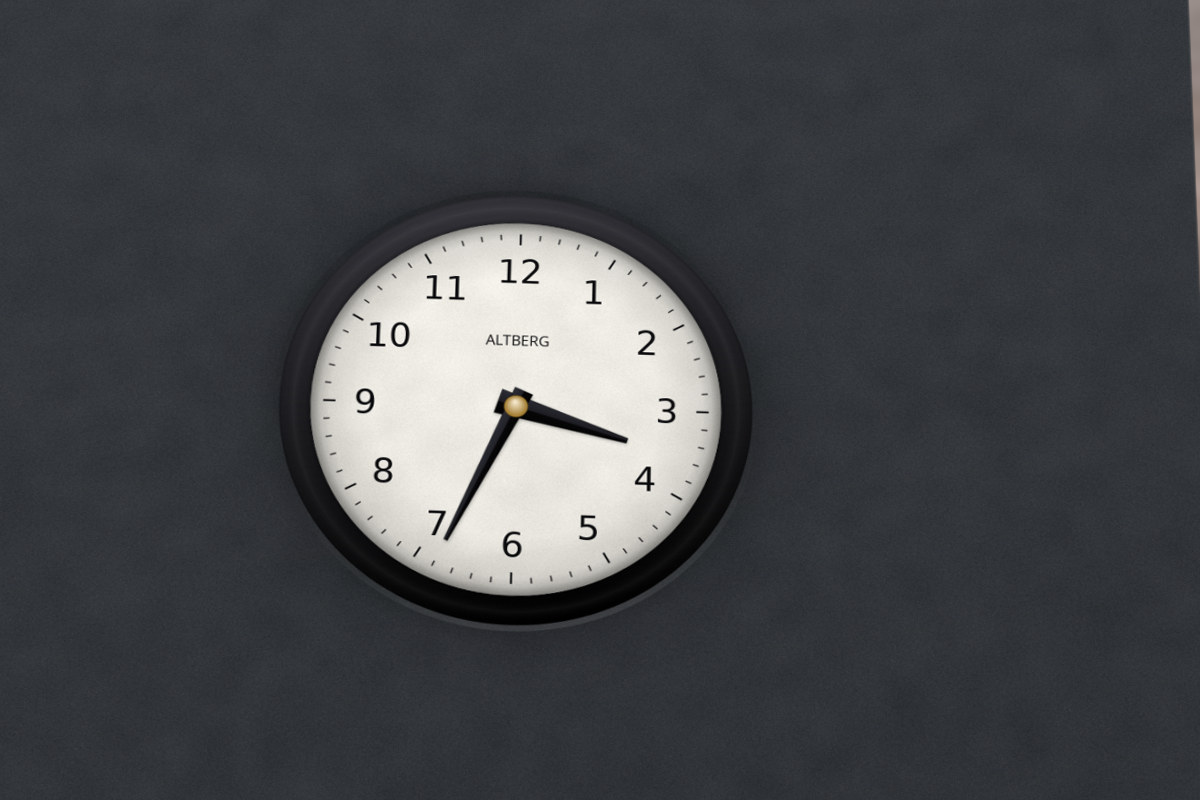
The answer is 3:34
